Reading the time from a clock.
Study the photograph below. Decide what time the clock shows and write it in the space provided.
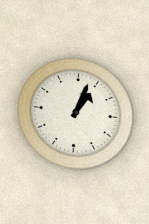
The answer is 1:03
